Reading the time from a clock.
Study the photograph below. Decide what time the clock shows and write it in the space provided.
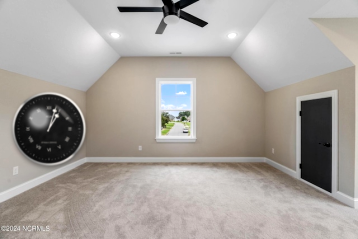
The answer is 1:03
